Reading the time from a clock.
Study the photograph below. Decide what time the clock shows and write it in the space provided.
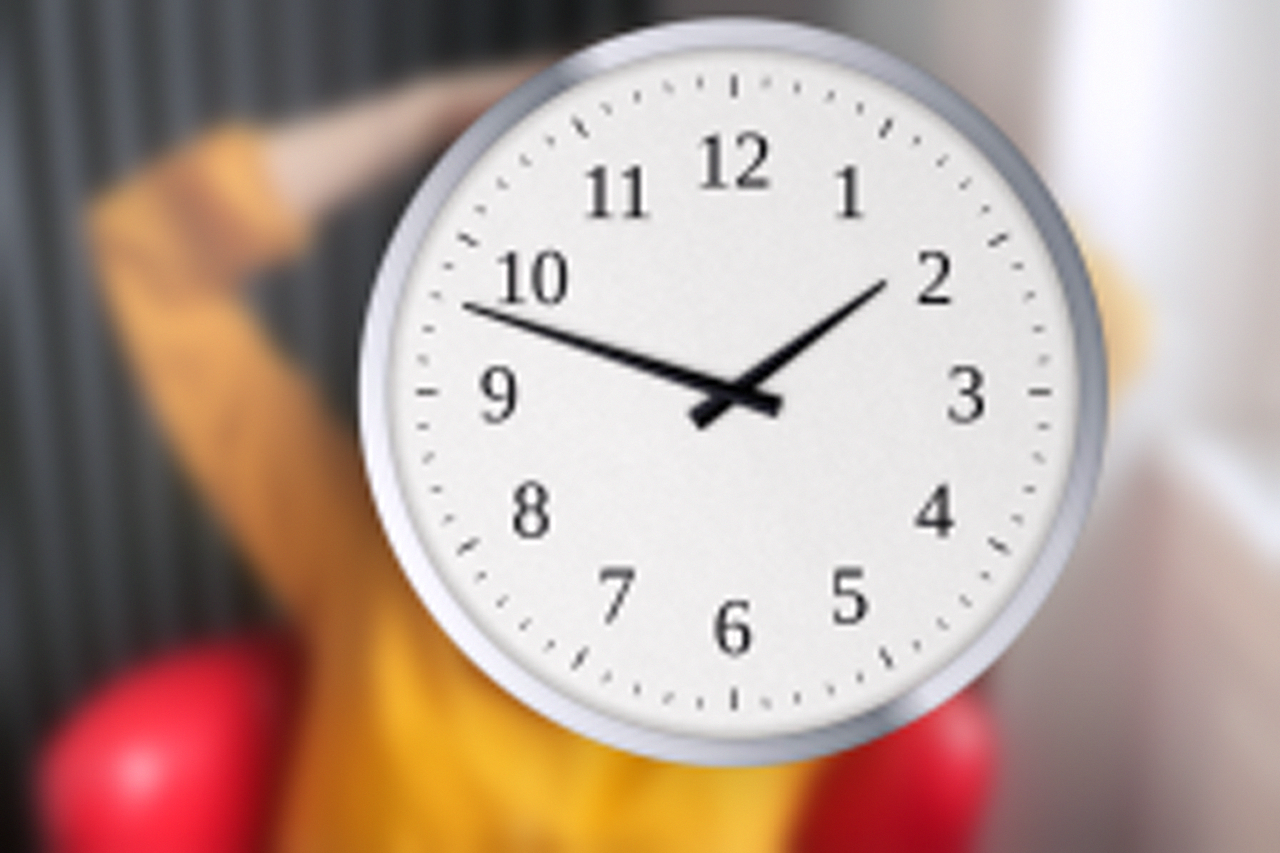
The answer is 1:48
